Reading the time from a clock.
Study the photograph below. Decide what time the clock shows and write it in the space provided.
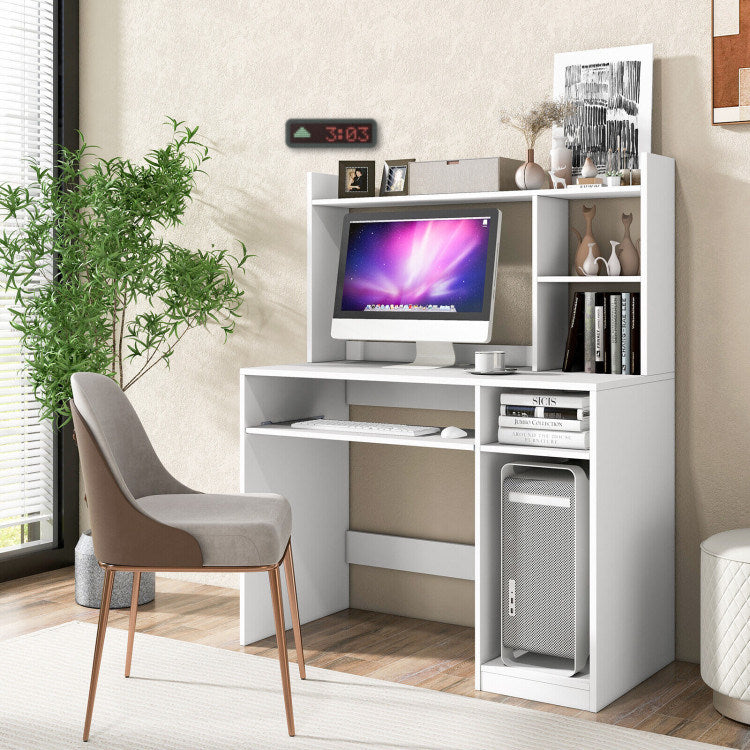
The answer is 3:03
